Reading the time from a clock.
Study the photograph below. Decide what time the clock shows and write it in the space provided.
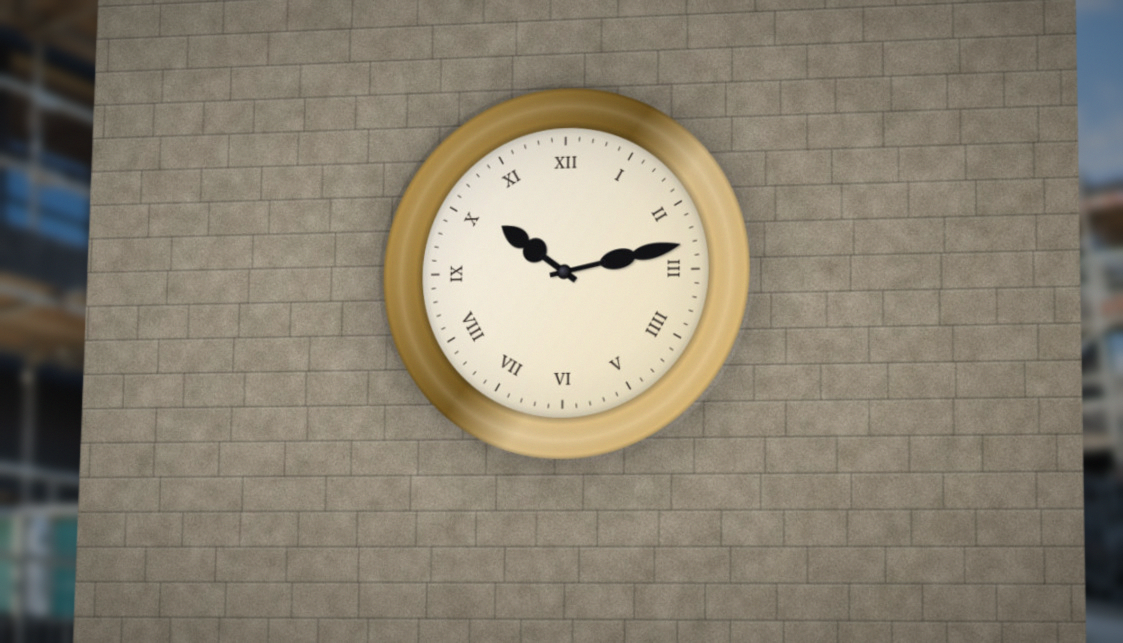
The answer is 10:13
